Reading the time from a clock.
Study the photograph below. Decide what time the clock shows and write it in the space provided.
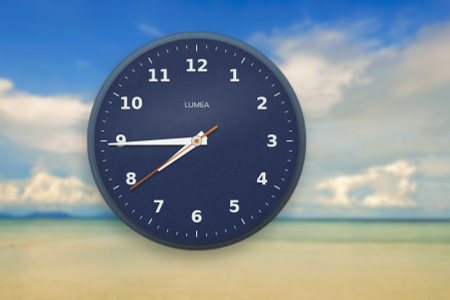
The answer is 7:44:39
